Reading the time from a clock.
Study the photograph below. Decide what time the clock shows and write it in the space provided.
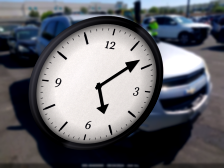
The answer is 5:08
